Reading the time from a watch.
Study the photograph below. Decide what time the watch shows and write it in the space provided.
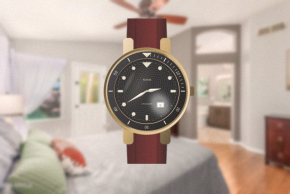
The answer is 2:40
